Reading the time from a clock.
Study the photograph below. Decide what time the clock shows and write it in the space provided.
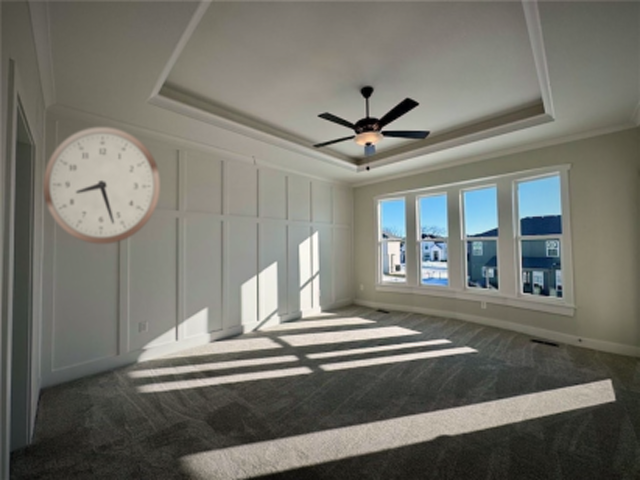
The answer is 8:27
